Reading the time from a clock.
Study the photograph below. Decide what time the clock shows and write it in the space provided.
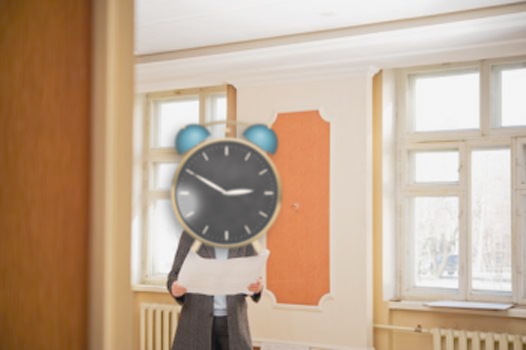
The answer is 2:50
